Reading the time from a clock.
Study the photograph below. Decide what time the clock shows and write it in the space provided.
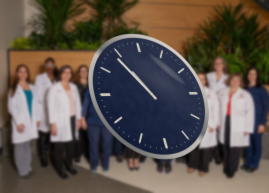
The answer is 10:54
